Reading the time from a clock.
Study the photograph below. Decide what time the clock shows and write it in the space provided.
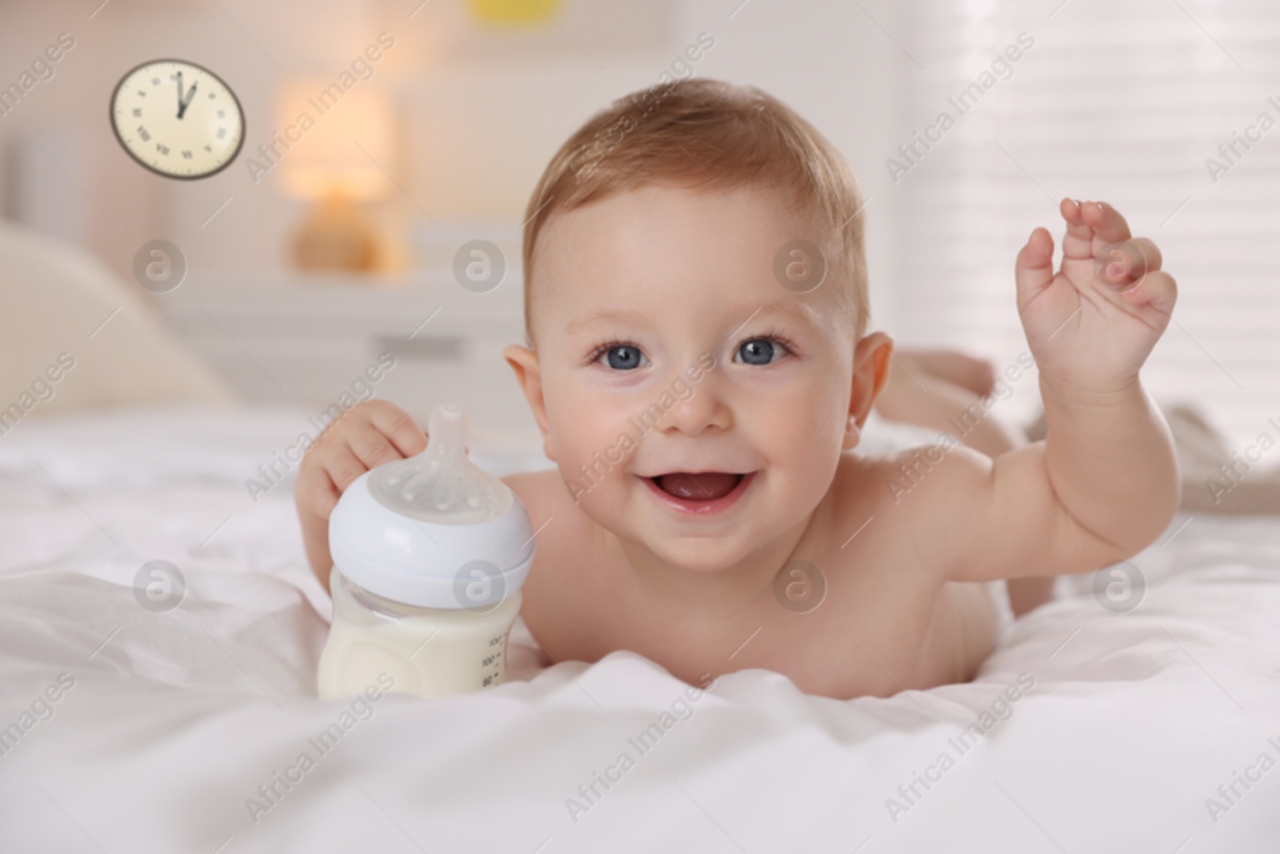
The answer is 1:01
